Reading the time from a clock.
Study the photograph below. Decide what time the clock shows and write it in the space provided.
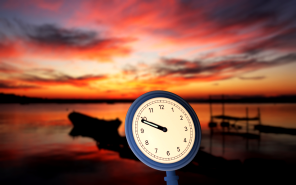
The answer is 9:49
